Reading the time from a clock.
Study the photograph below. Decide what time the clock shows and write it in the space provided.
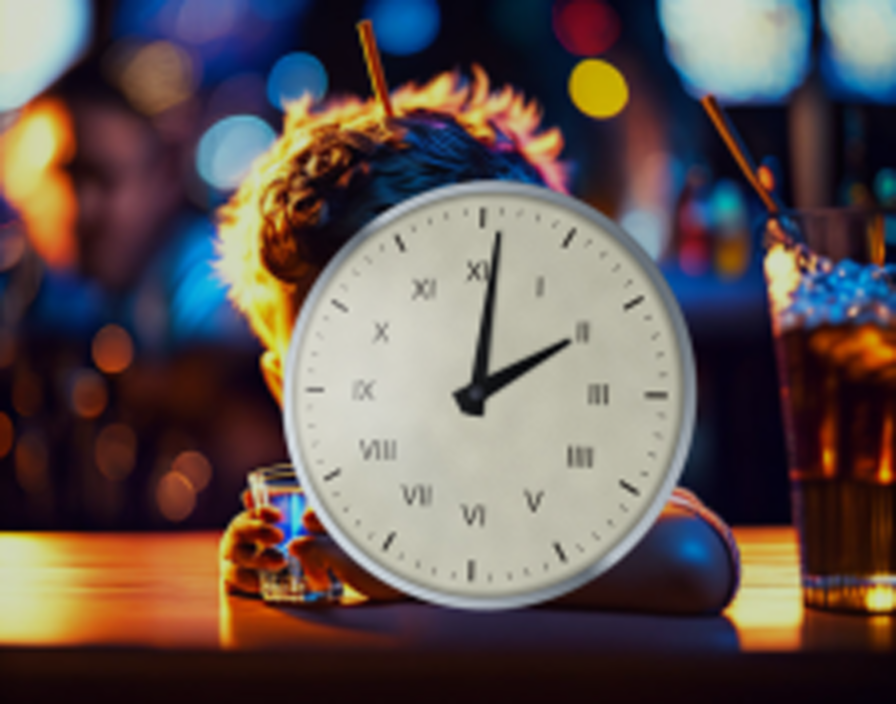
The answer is 2:01
